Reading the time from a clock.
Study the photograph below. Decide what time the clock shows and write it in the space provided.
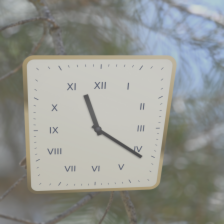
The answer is 11:21
